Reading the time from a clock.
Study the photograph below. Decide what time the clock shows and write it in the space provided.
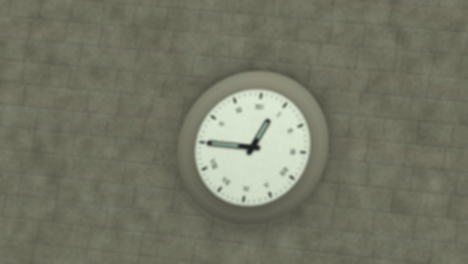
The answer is 12:45
